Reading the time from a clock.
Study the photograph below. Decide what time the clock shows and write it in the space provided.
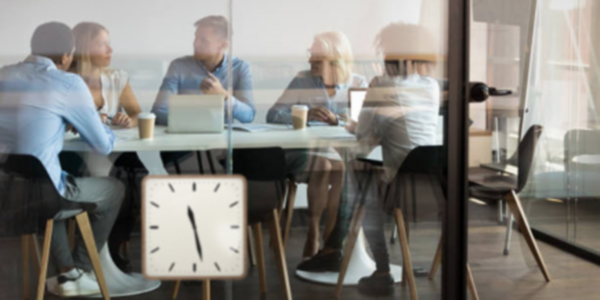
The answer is 11:28
